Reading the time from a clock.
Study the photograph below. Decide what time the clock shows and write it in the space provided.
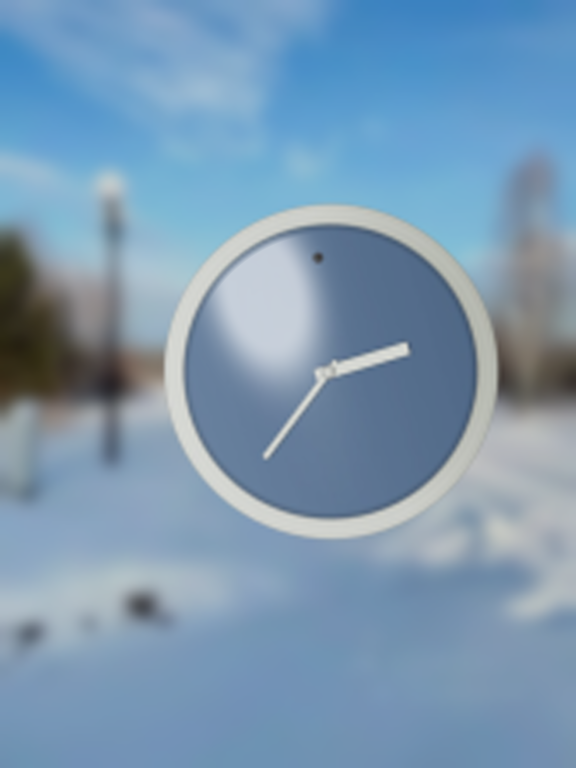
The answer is 2:37
